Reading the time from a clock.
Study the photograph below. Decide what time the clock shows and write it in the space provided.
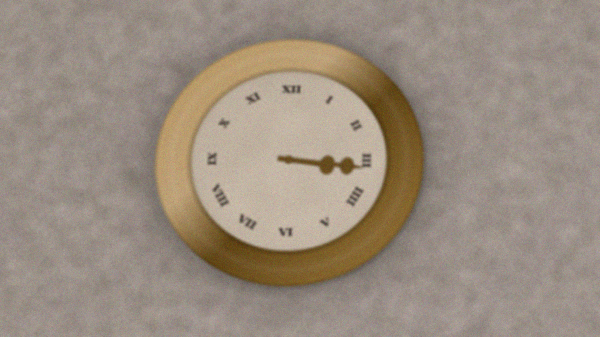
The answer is 3:16
